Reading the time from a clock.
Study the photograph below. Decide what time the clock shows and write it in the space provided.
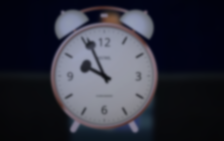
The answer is 9:56
